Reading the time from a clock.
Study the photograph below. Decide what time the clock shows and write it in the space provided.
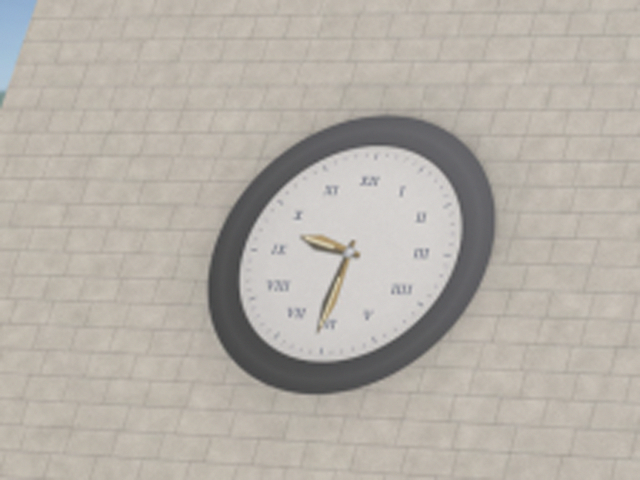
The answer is 9:31
